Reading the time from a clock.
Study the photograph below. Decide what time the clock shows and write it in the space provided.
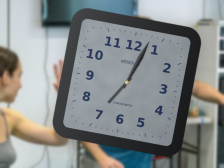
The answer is 7:03
